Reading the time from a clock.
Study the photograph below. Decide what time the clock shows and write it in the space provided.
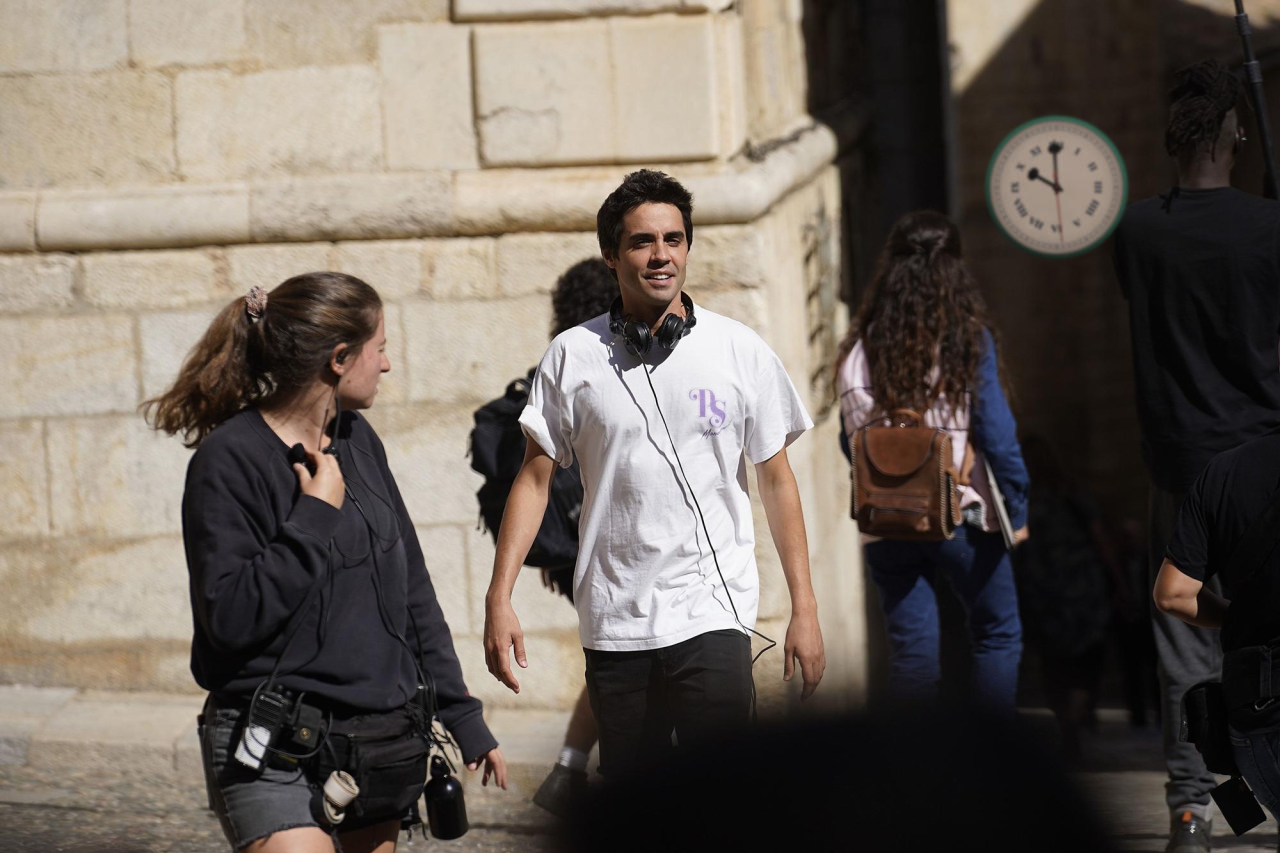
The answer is 9:59:29
